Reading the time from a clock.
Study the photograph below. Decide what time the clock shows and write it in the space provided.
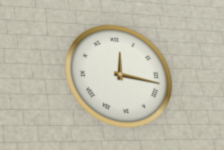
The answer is 12:17
